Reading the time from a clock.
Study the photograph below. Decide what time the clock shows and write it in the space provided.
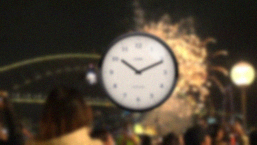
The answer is 10:11
